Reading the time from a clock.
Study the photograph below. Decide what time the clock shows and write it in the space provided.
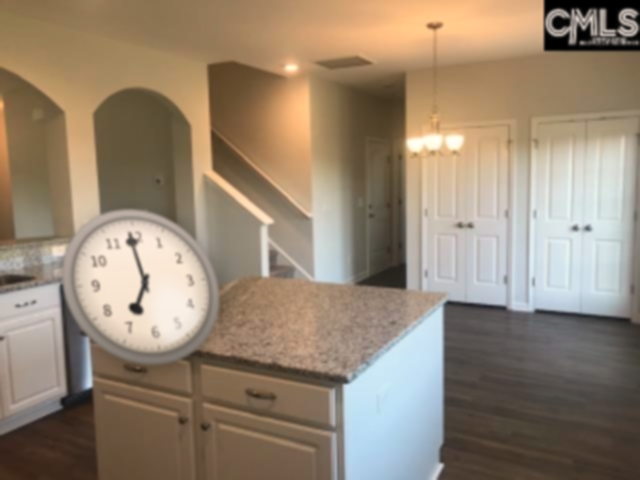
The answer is 6:59
